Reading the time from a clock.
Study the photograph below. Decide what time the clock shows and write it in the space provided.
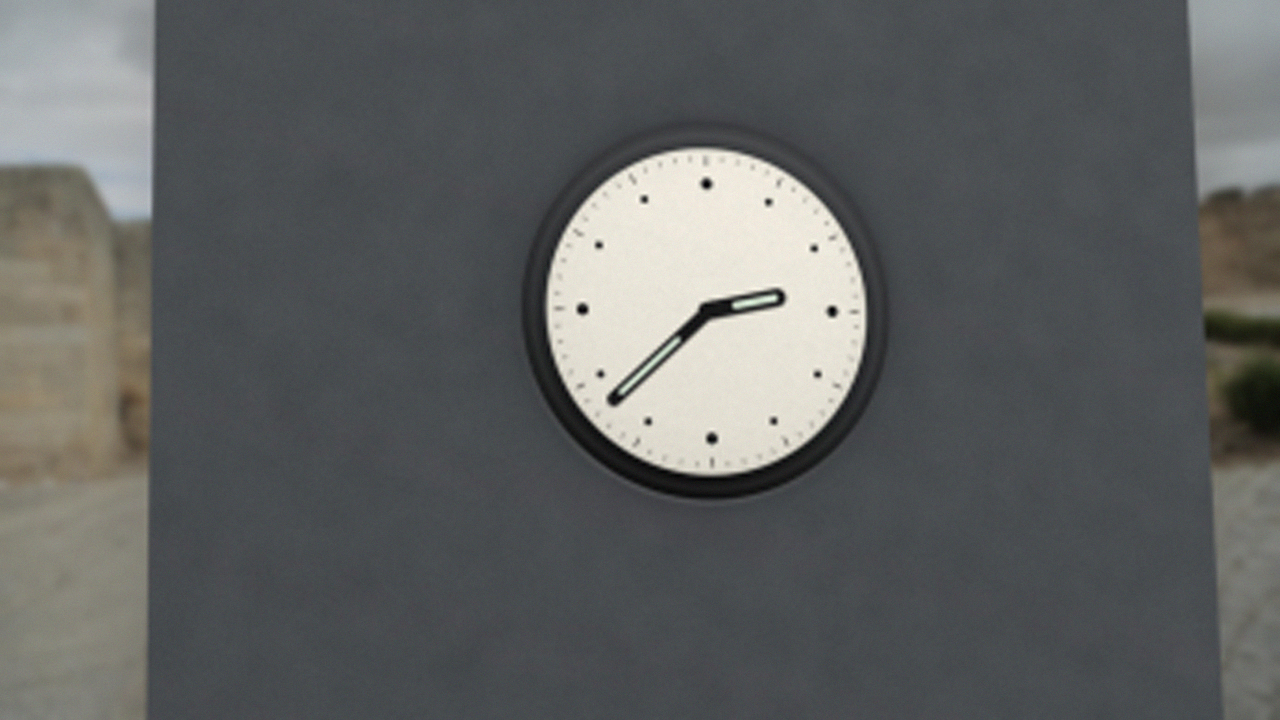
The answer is 2:38
